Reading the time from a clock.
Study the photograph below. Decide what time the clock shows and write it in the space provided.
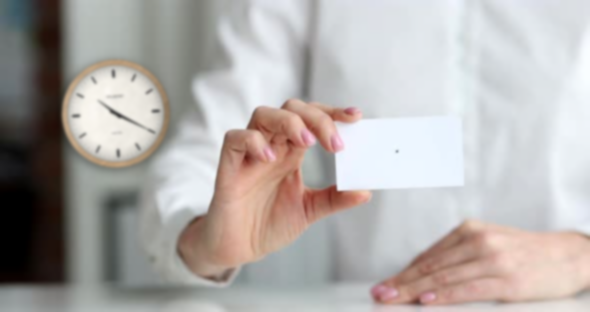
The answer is 10:20
